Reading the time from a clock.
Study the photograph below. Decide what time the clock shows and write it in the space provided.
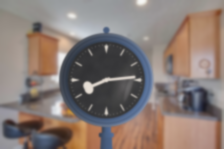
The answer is 8:14
